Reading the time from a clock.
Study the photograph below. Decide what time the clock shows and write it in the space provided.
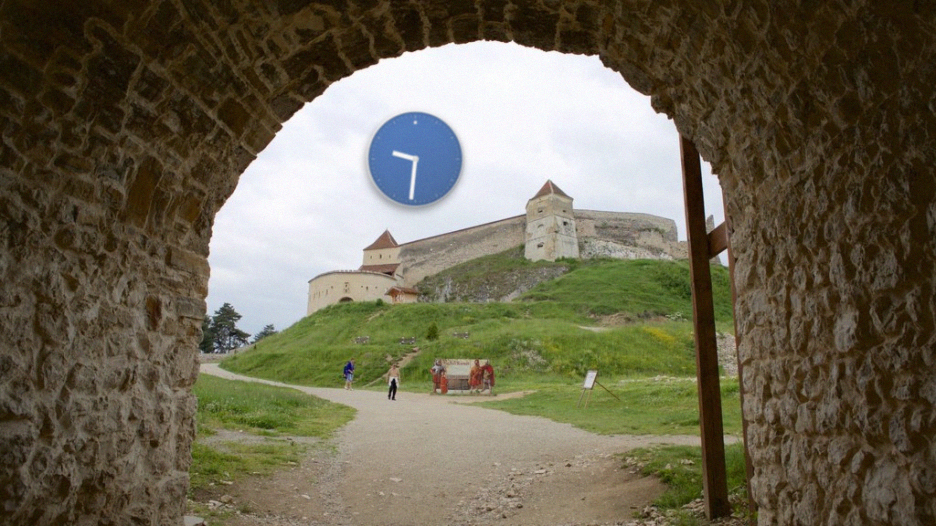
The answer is 9:31
